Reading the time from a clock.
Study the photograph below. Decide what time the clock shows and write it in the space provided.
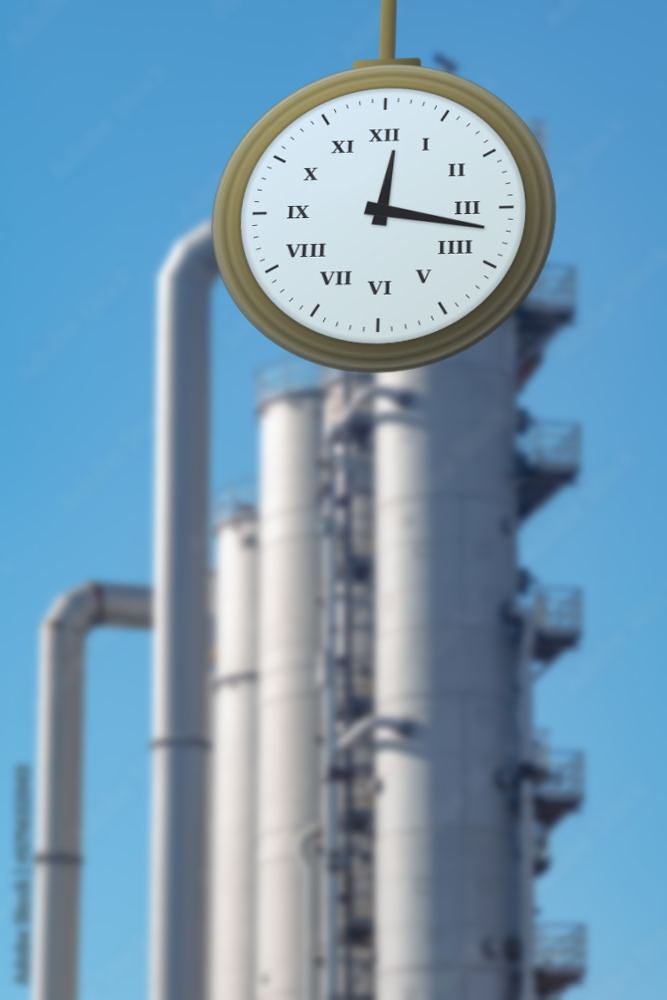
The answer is 12:17
